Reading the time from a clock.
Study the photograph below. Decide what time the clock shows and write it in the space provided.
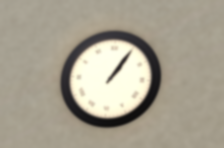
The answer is 1:05
